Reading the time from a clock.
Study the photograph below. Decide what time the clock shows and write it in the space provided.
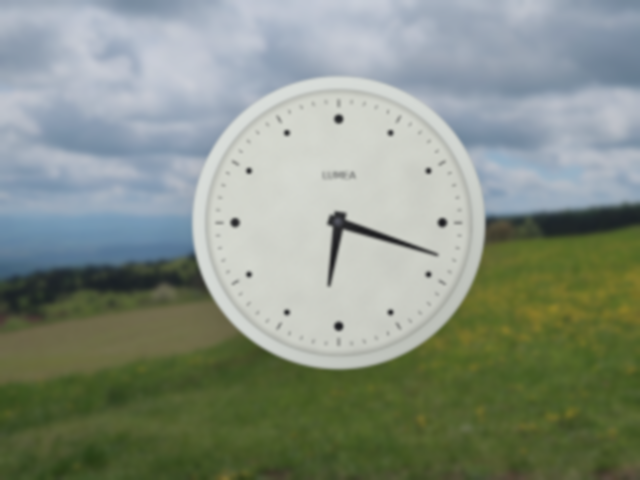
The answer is 6:18
